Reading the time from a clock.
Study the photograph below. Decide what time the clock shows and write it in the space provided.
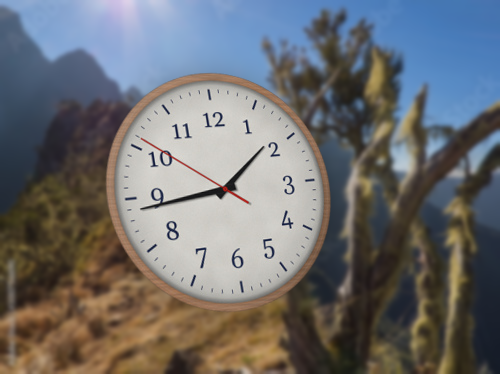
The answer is 1:43:51
